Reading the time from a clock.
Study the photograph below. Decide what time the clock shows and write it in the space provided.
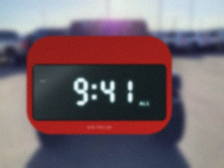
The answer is 9:41
